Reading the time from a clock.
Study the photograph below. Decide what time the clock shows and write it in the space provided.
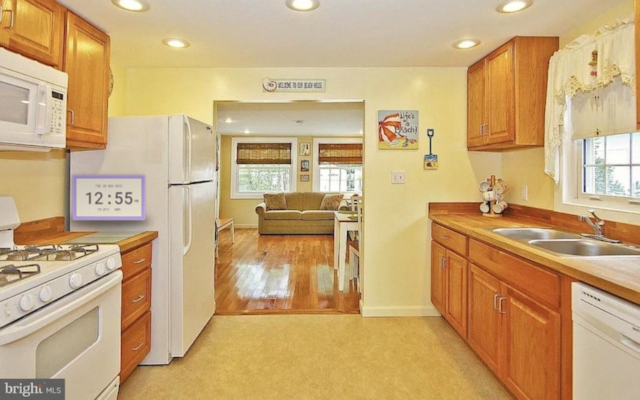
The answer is 12:55
